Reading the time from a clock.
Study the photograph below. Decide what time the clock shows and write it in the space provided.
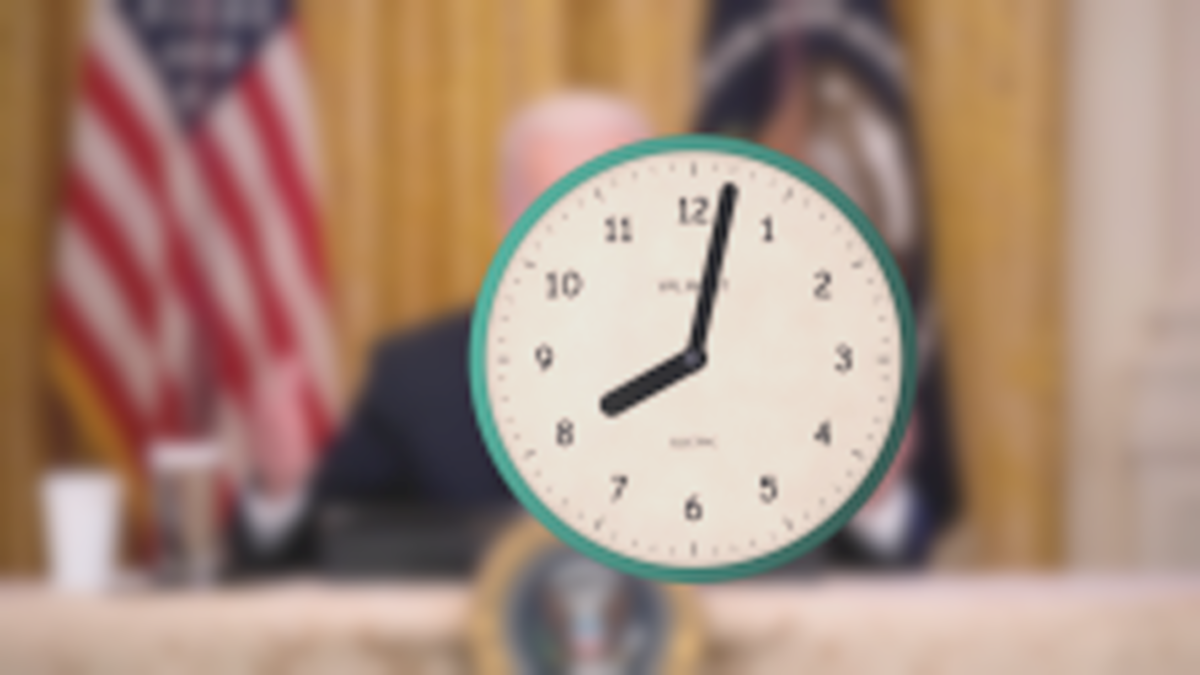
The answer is 8:02
